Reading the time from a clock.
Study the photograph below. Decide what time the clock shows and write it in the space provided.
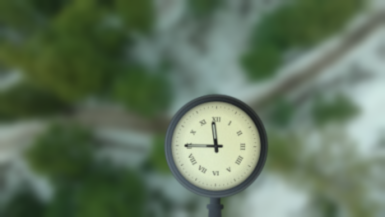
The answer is 11:45
